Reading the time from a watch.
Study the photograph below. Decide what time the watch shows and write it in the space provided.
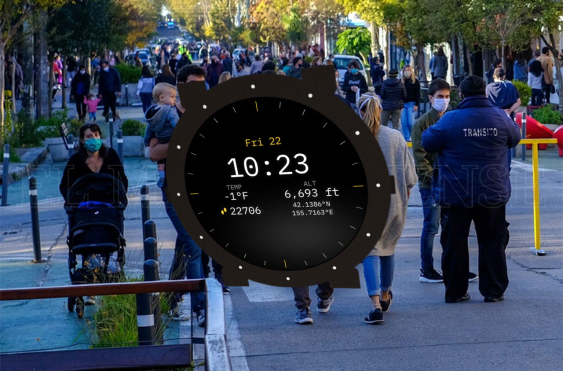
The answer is 10:23
